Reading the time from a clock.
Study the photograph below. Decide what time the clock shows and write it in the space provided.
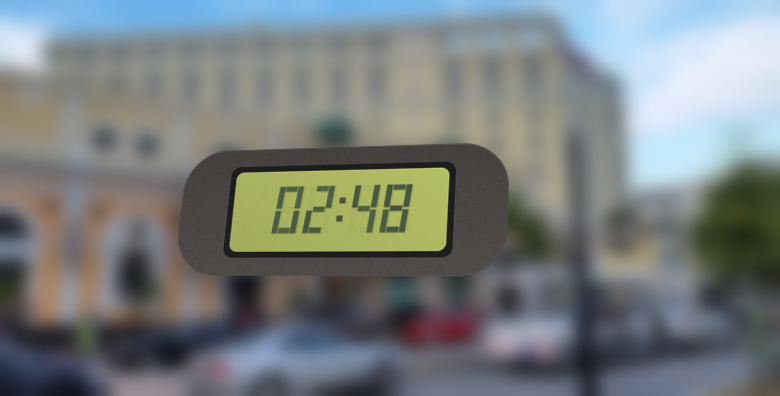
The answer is 2:48
